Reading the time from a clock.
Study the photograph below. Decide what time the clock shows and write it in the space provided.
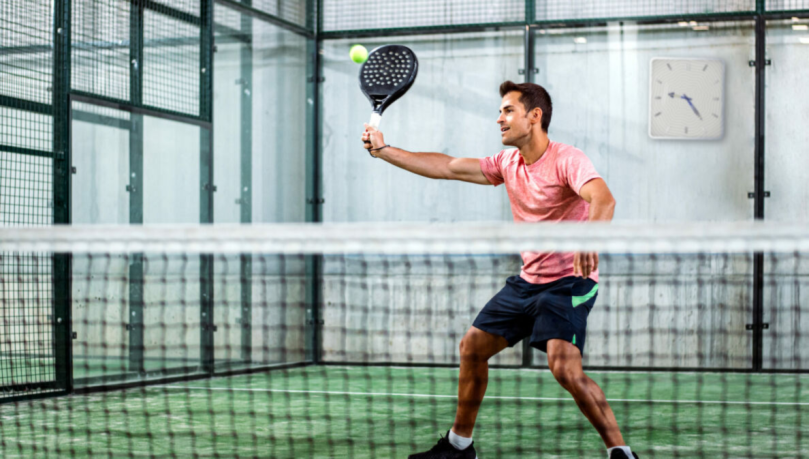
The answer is 9:24
